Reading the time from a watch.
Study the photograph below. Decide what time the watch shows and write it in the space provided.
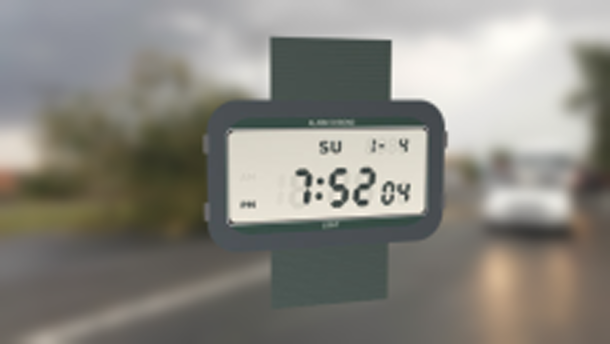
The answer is 7:52:04
